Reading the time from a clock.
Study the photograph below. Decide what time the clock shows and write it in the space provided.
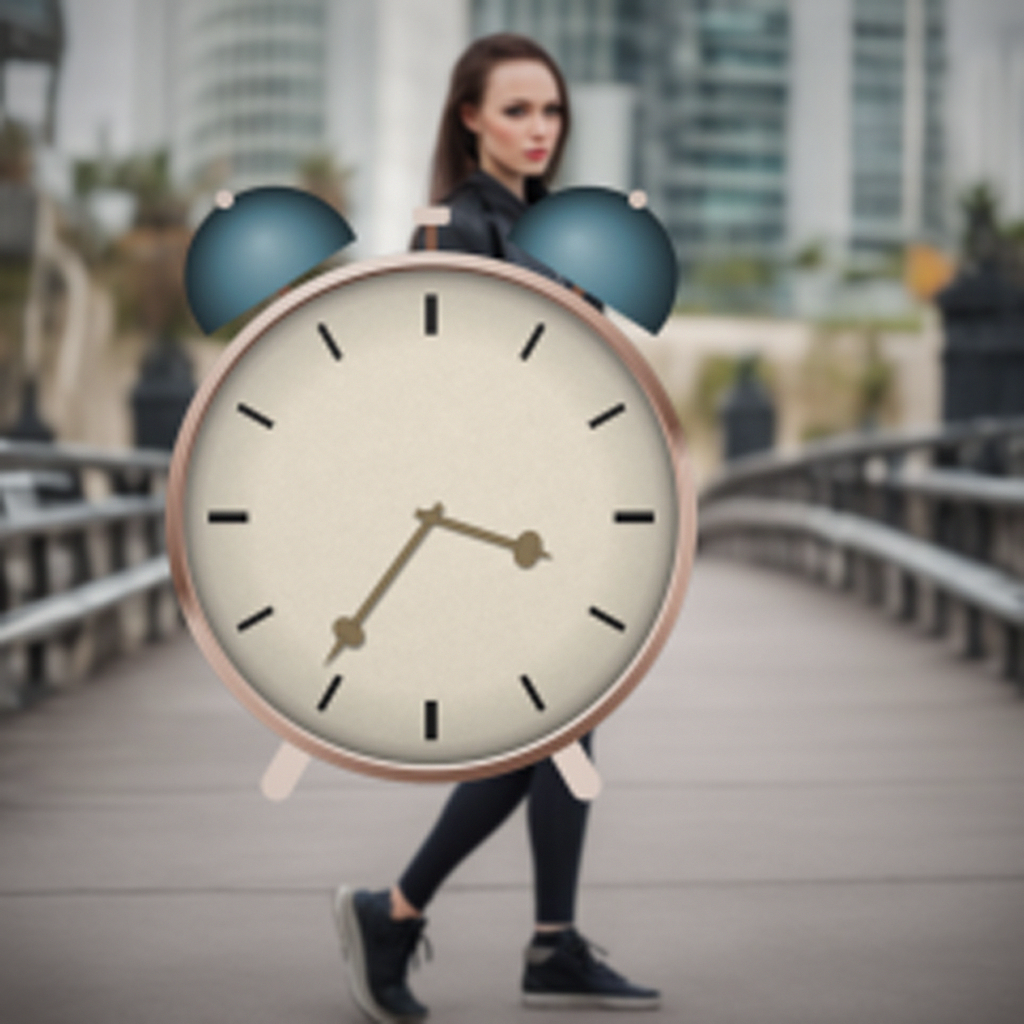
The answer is 3:36
